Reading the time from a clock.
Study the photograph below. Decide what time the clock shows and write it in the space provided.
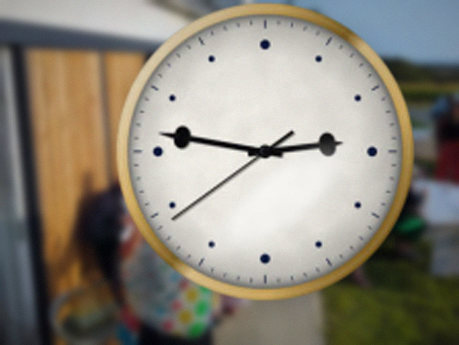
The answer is 2:46:39
